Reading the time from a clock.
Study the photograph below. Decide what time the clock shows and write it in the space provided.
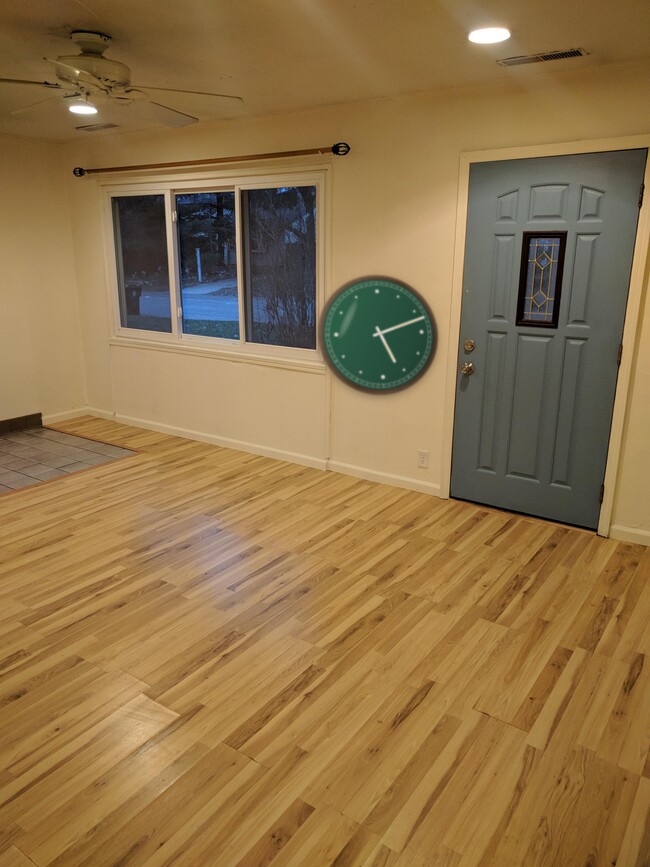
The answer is 5:12
